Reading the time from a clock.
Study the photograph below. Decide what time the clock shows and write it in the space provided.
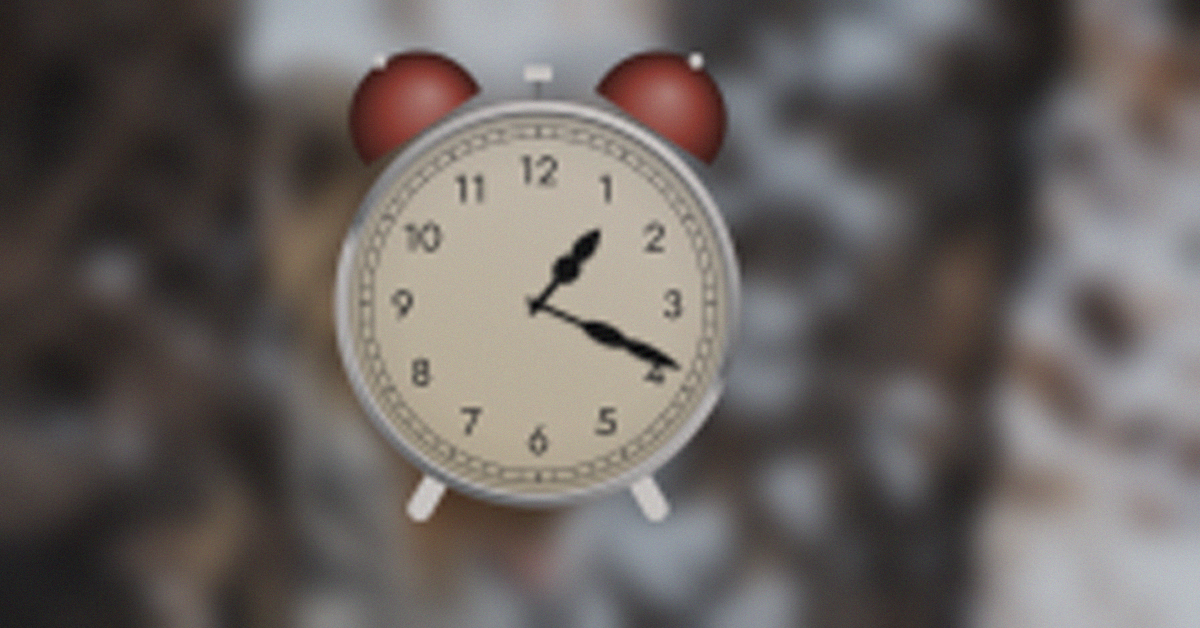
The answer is 1:19
